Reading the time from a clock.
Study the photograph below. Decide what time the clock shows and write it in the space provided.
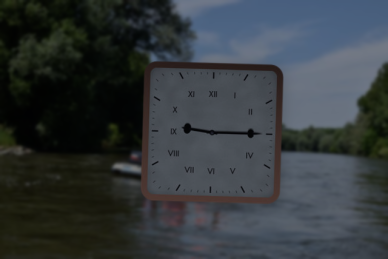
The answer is 9:15
